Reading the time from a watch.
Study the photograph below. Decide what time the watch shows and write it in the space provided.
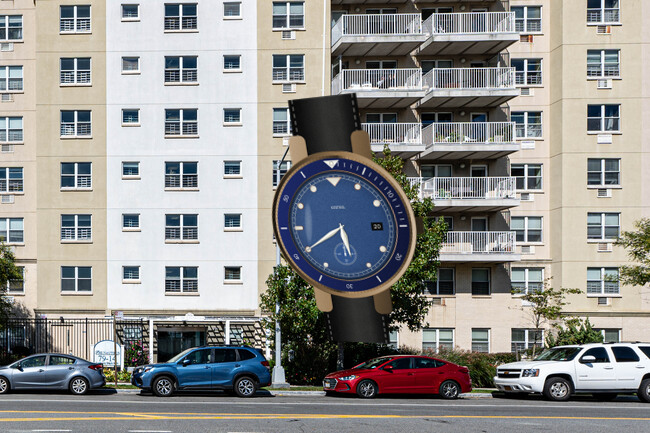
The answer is 5:40
